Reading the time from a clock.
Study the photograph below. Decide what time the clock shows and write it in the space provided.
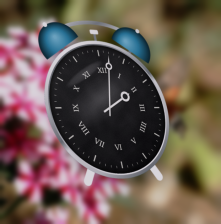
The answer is 2:02
